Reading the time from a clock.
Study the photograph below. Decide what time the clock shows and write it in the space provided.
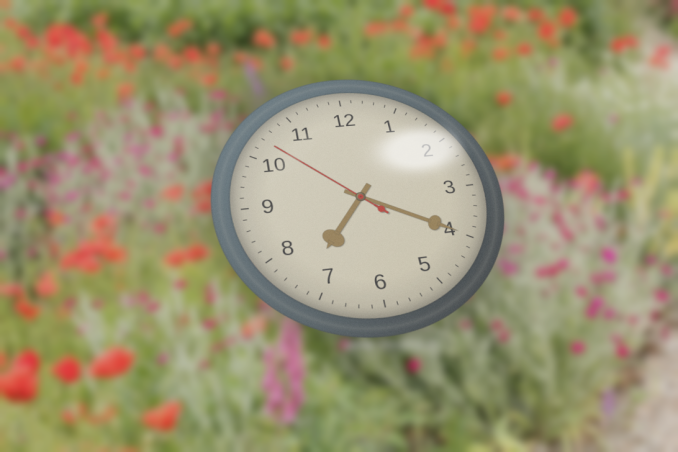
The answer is 7:19:52
